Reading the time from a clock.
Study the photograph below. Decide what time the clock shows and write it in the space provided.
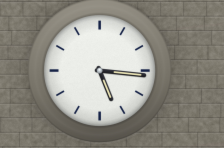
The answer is 5:16
